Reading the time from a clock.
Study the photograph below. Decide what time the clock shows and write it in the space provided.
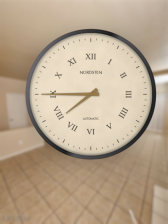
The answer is 7:45
